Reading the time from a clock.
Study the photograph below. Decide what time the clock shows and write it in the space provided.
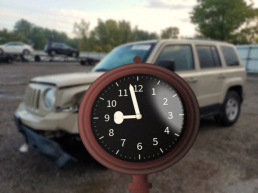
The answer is 8:58
